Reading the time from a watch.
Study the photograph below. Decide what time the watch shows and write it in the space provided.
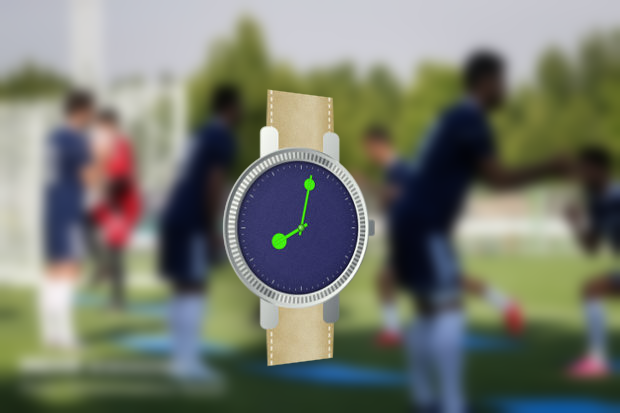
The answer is 8:02
